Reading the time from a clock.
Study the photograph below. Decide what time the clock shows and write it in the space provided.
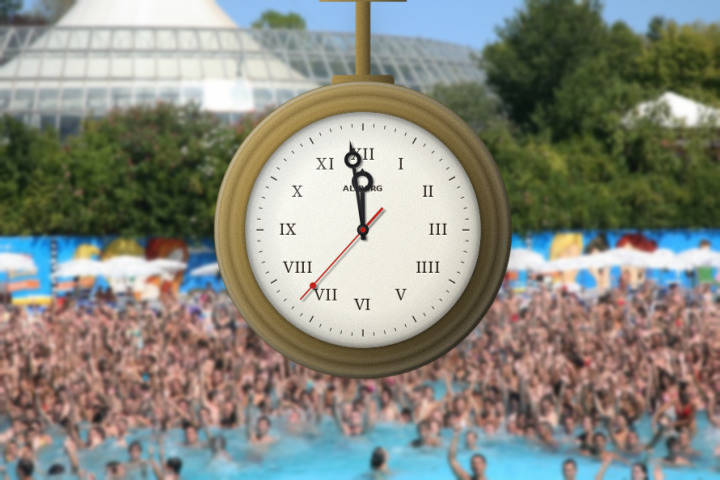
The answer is 11:58:37
